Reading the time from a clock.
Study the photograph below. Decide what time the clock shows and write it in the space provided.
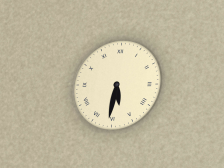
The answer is 5:31
